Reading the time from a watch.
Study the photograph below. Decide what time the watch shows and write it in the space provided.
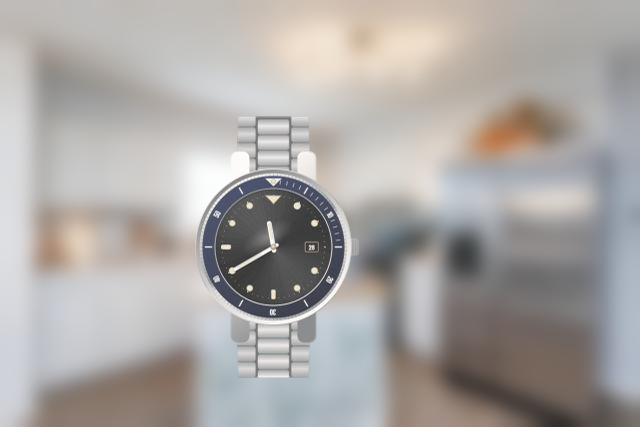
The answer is 11:40
